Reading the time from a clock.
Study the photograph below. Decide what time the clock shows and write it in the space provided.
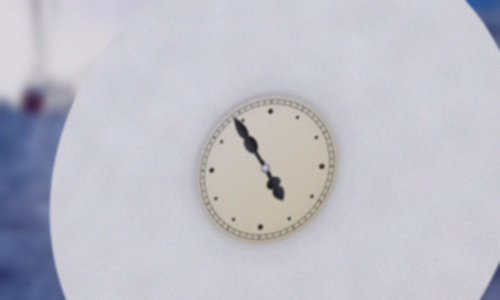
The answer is 4:54
